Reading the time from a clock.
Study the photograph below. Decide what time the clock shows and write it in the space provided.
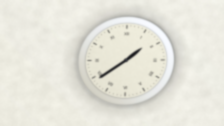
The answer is 1:39
